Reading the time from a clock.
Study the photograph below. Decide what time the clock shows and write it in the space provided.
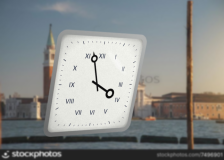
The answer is 3:57
